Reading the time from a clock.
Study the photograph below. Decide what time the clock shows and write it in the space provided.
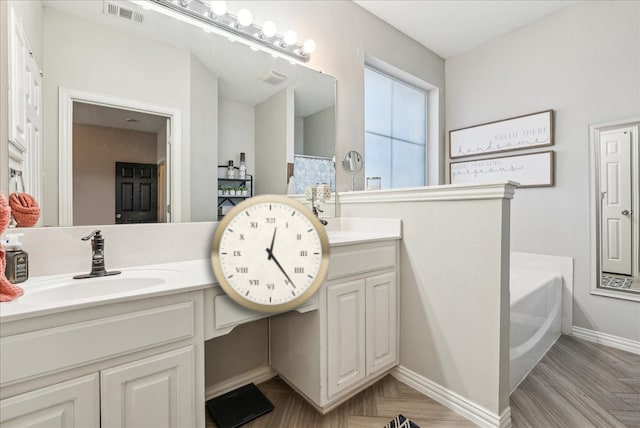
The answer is 12:24
